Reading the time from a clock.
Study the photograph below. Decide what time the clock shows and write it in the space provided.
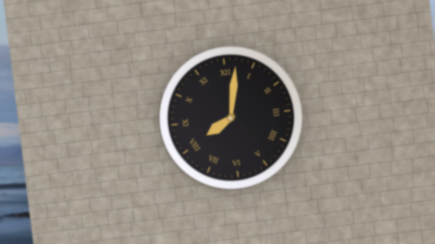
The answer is 8:02
